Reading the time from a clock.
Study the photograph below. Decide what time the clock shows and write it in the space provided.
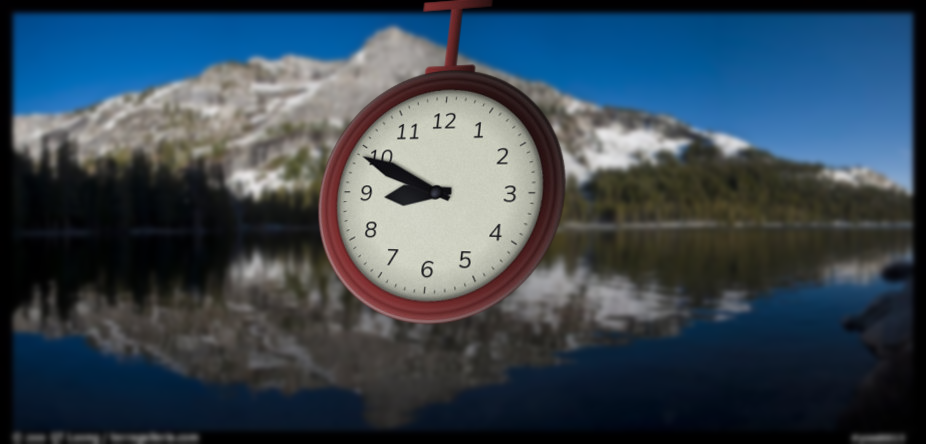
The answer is 8:49
